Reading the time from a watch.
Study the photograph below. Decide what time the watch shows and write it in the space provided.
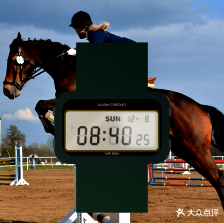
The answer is 8:40:25
